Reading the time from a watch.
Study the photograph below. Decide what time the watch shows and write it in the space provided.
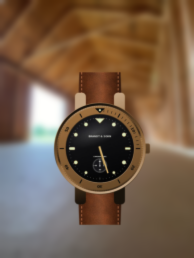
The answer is 5:27
